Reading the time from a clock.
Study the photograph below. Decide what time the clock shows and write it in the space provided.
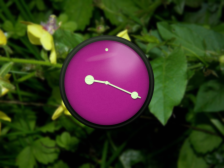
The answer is 9:19
